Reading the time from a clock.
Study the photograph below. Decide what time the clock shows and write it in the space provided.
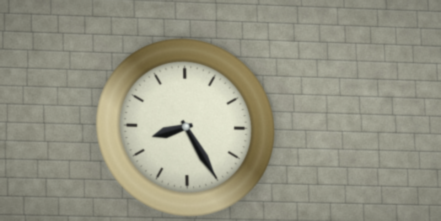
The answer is 8:25
